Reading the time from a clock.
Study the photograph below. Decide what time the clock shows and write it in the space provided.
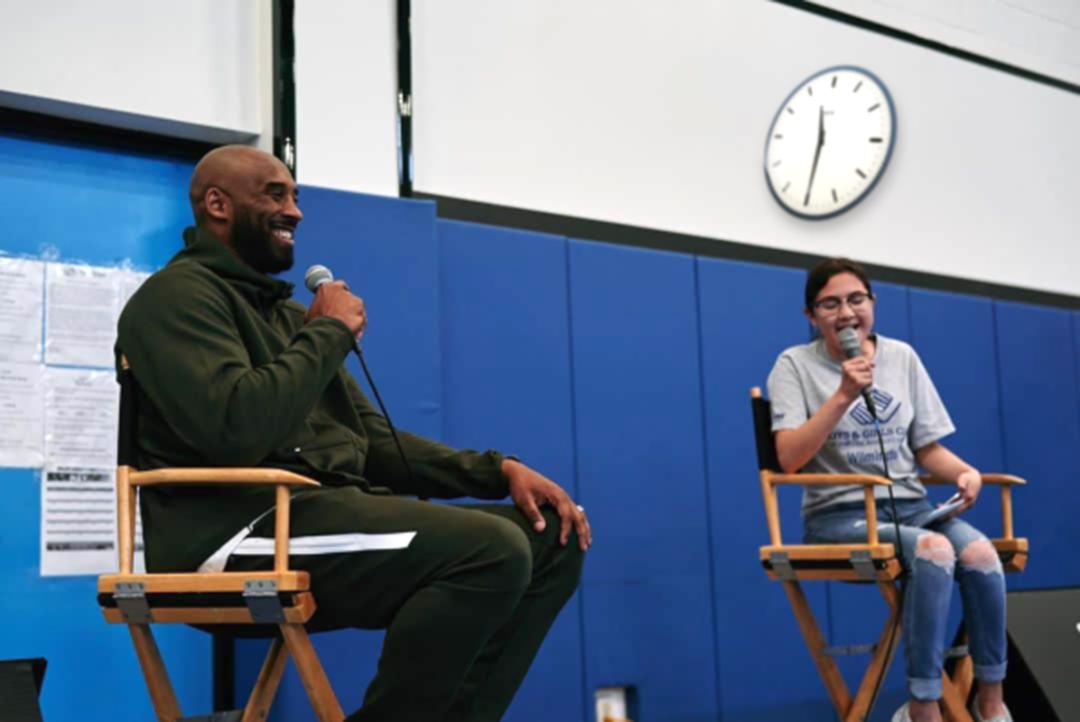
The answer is 11:30
